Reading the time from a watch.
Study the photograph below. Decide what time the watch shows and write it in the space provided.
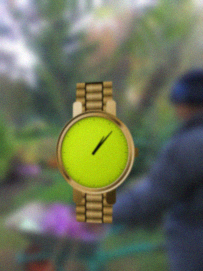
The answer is 1:07
